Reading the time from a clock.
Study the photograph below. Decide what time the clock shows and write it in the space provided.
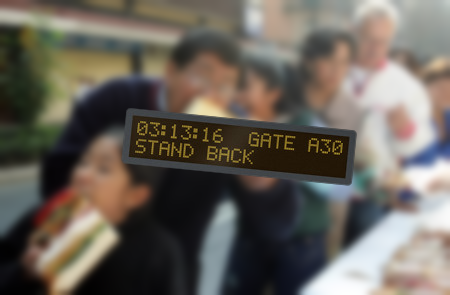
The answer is 3:13:16
